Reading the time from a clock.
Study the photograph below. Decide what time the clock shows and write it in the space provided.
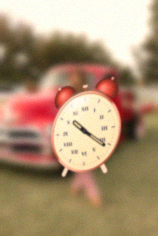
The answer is 10:21
